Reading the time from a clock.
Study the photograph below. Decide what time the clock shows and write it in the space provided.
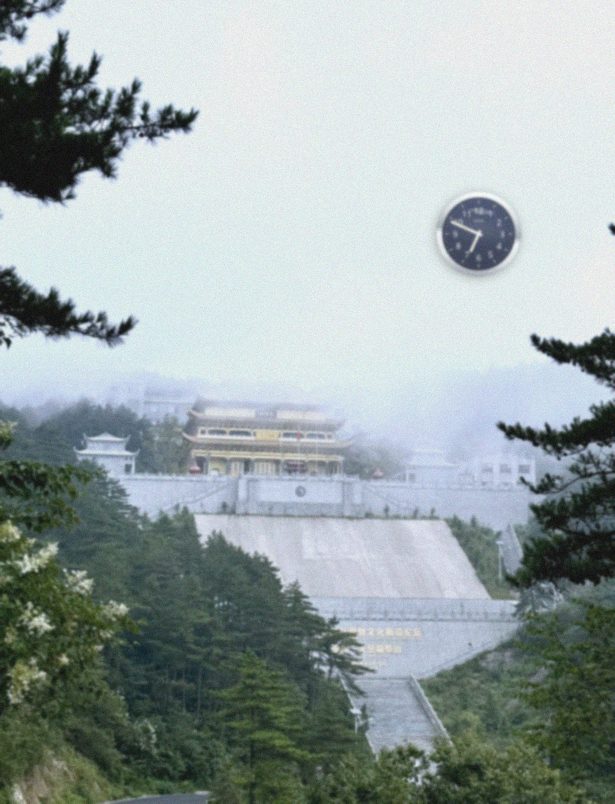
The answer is 6:49
